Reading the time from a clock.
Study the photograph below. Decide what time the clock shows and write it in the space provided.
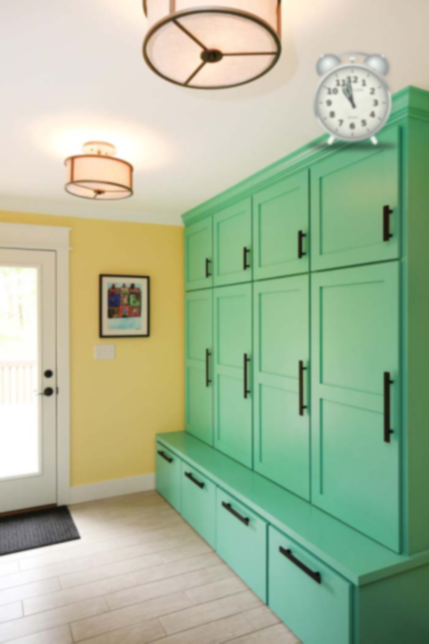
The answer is 10:58
